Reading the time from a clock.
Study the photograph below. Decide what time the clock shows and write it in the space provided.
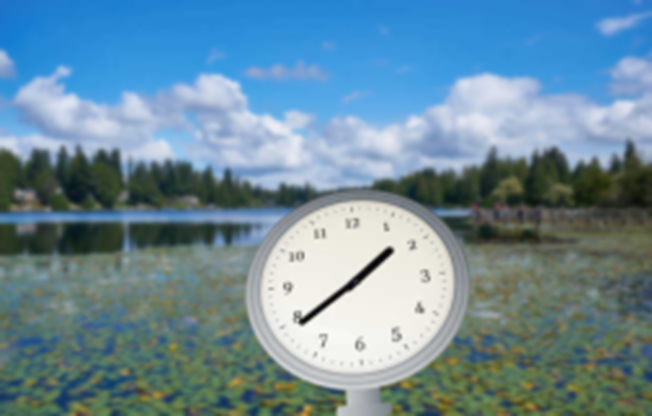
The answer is 1:39
